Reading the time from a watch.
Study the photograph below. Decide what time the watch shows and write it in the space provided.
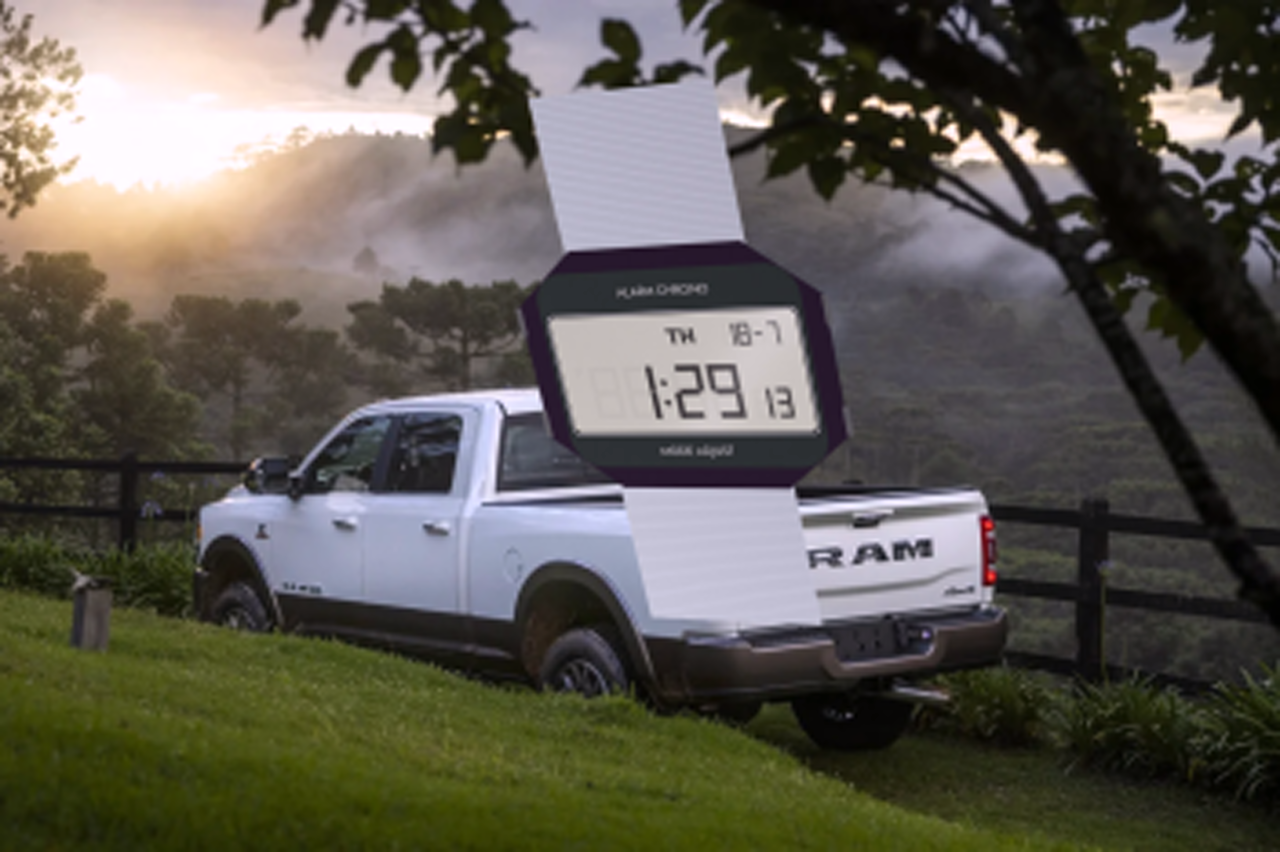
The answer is 1:29:13
